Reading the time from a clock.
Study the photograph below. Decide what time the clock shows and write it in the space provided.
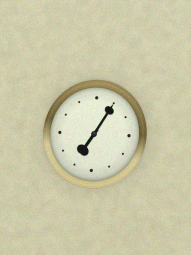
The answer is 7:05
